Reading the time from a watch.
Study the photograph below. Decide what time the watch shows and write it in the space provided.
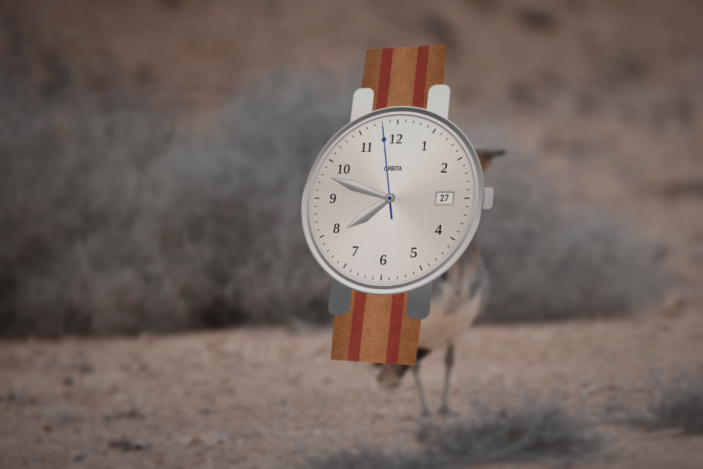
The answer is 7:47:58
